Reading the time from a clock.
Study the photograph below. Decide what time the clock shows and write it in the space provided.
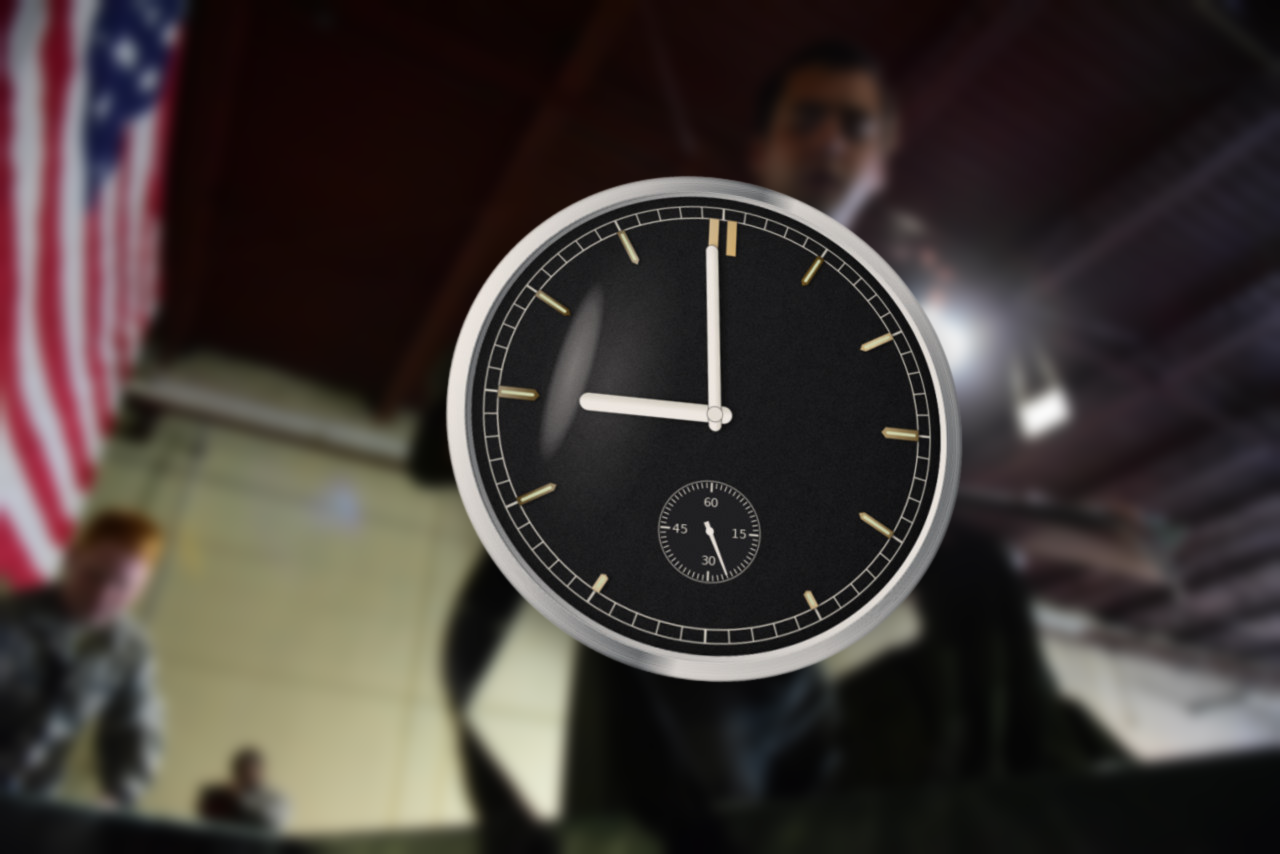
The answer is 8:59:26
